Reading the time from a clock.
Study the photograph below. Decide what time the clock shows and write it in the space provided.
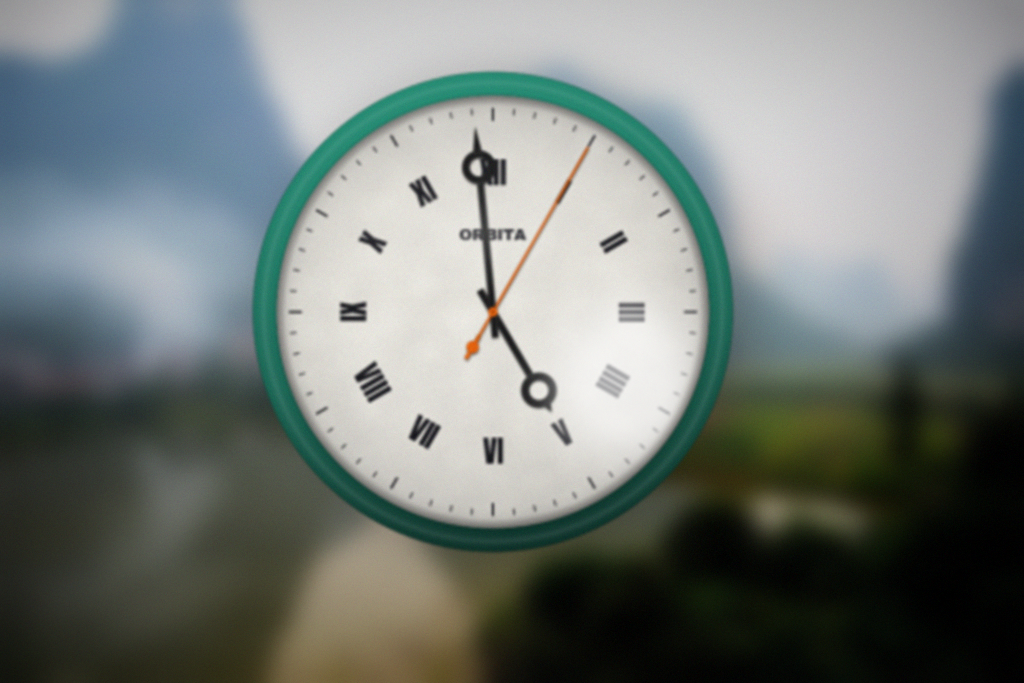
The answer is 4:59:05
